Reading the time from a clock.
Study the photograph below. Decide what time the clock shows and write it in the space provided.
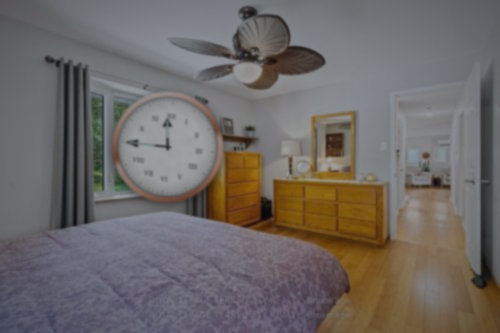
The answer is 11:45
